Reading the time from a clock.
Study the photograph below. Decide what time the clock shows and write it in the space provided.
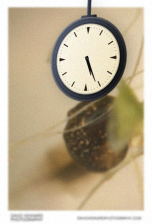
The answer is 5:26
